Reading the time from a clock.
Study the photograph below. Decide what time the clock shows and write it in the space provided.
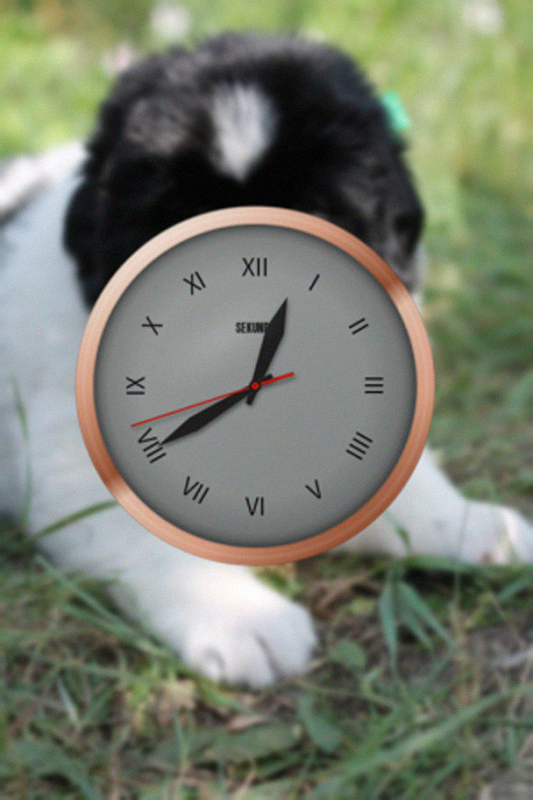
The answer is 12:39:42
